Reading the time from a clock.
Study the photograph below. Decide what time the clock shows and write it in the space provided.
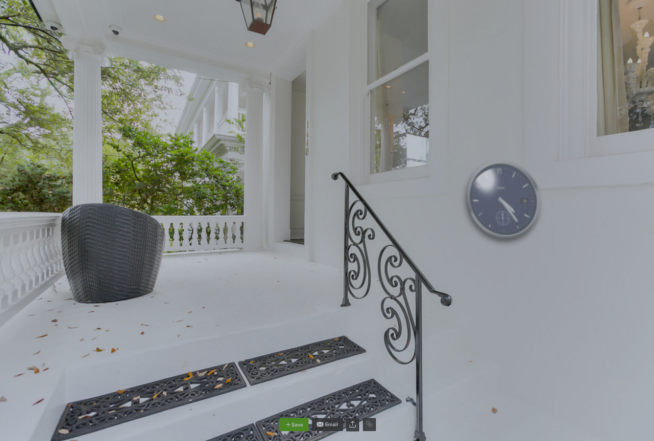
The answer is 4:24
